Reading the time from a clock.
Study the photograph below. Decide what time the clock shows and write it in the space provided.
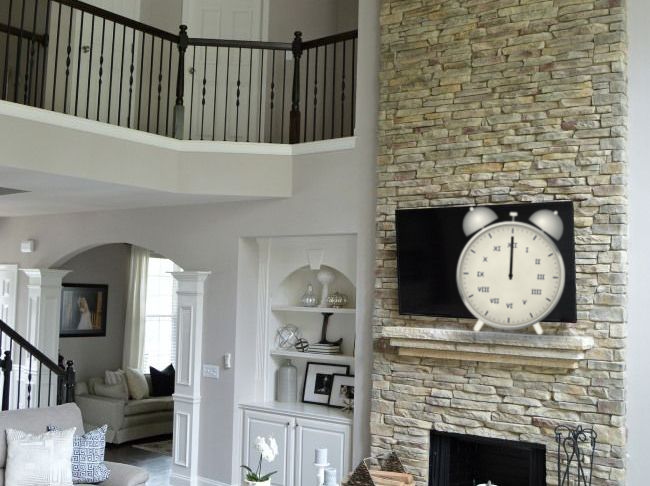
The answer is 12:00
